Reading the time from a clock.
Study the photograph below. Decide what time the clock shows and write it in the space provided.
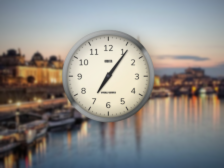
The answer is 7:06
